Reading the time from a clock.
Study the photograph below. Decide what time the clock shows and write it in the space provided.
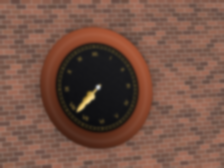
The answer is 7:38
